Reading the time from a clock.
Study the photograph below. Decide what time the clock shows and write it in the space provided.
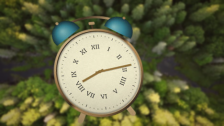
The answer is 8:14
